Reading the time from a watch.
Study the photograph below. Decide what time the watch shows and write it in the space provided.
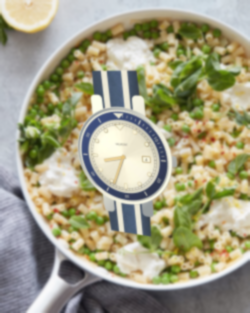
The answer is 8:34
